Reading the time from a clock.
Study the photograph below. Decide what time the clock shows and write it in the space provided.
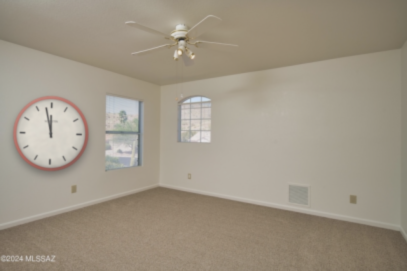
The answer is 11:58
